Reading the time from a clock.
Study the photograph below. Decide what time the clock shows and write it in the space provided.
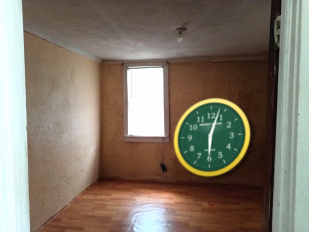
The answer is 6:03
